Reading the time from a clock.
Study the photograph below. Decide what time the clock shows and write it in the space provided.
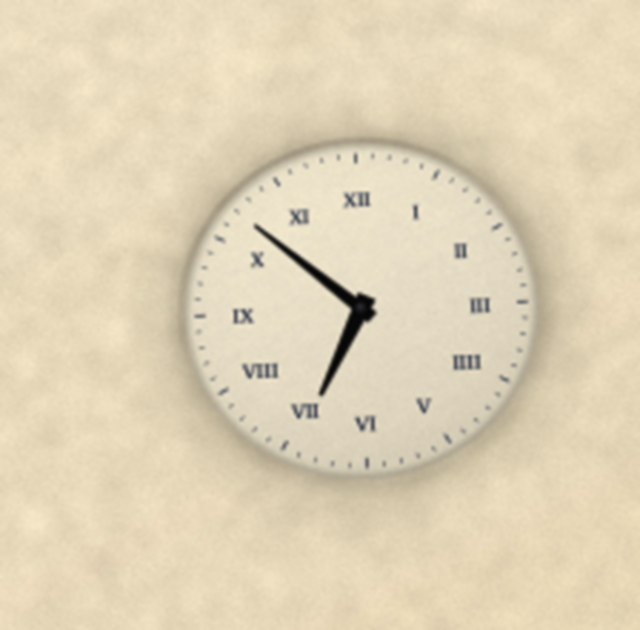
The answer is 6:52
